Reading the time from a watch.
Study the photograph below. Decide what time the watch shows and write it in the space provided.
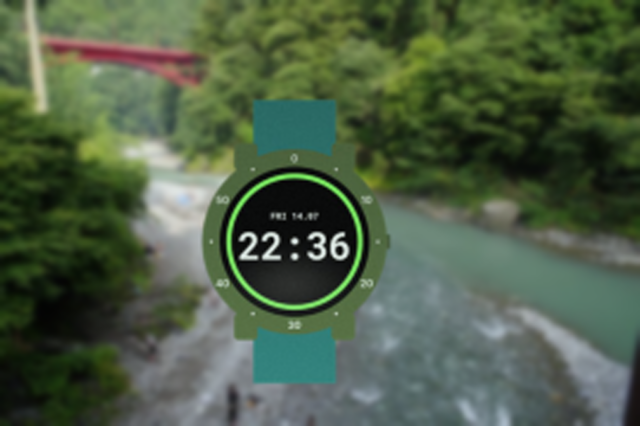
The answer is 22:36
